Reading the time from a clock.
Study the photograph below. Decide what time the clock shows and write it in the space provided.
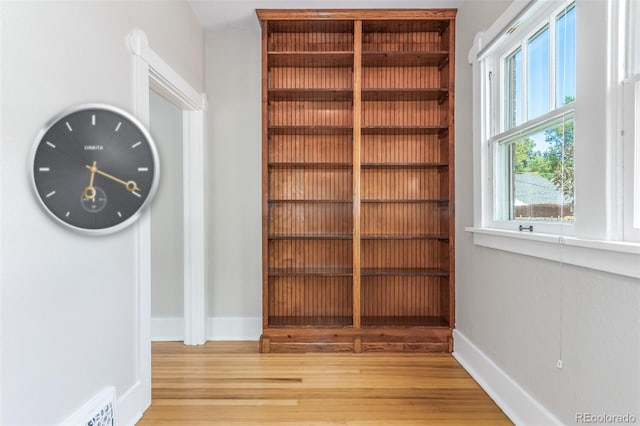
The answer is 6:19
